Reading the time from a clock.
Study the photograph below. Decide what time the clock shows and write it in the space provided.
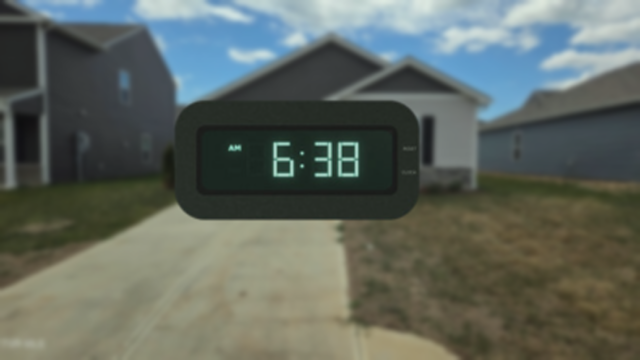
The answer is 6:38
